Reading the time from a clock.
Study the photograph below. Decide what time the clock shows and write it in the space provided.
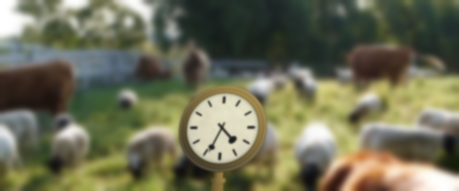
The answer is 4:34
